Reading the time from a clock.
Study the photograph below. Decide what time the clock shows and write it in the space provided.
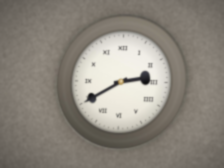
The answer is 2:40
